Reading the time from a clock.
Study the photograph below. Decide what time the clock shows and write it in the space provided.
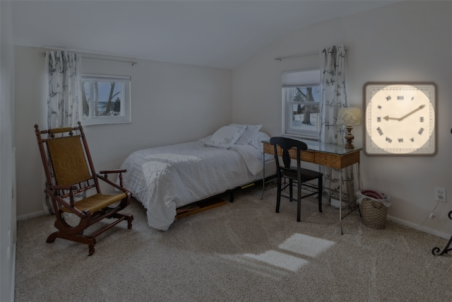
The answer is 9:10
